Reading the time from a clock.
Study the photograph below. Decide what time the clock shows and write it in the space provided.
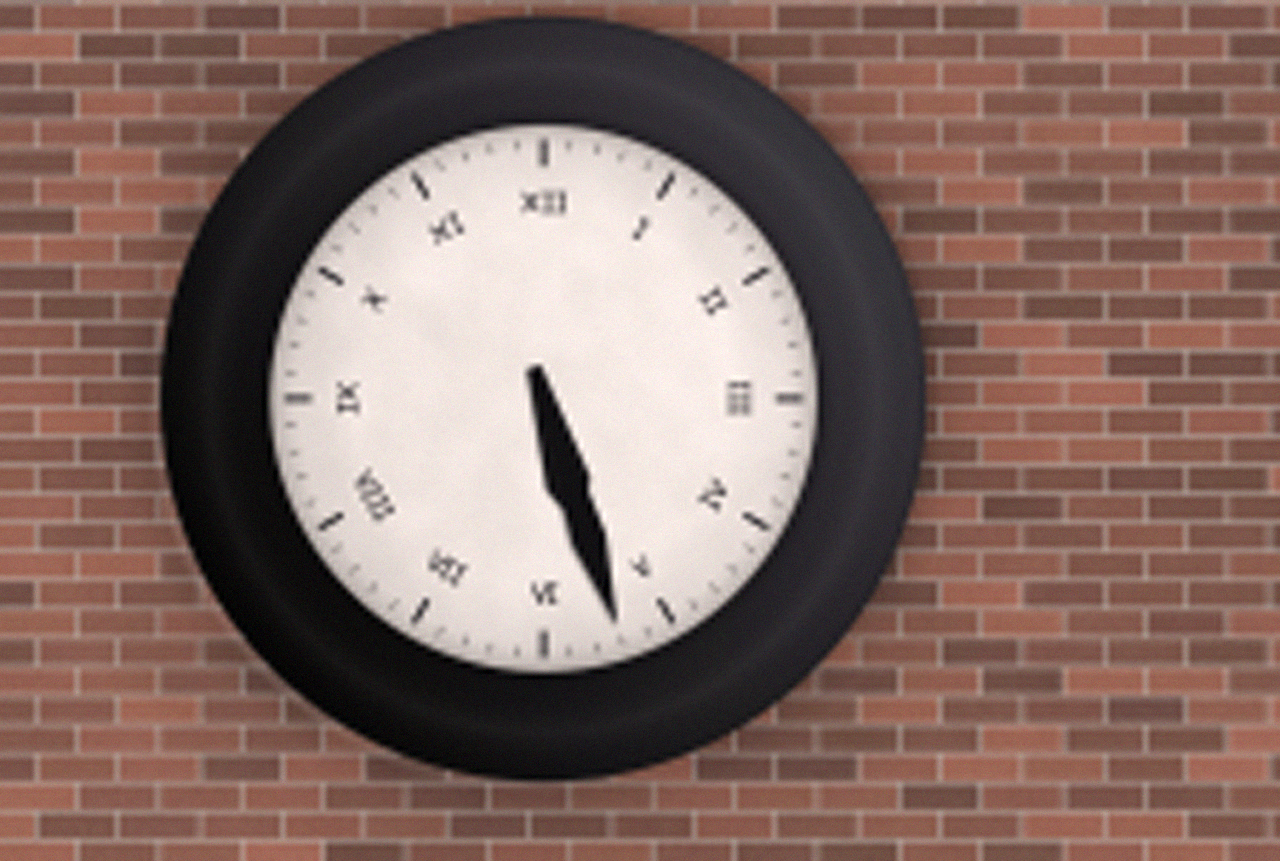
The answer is 5:27
